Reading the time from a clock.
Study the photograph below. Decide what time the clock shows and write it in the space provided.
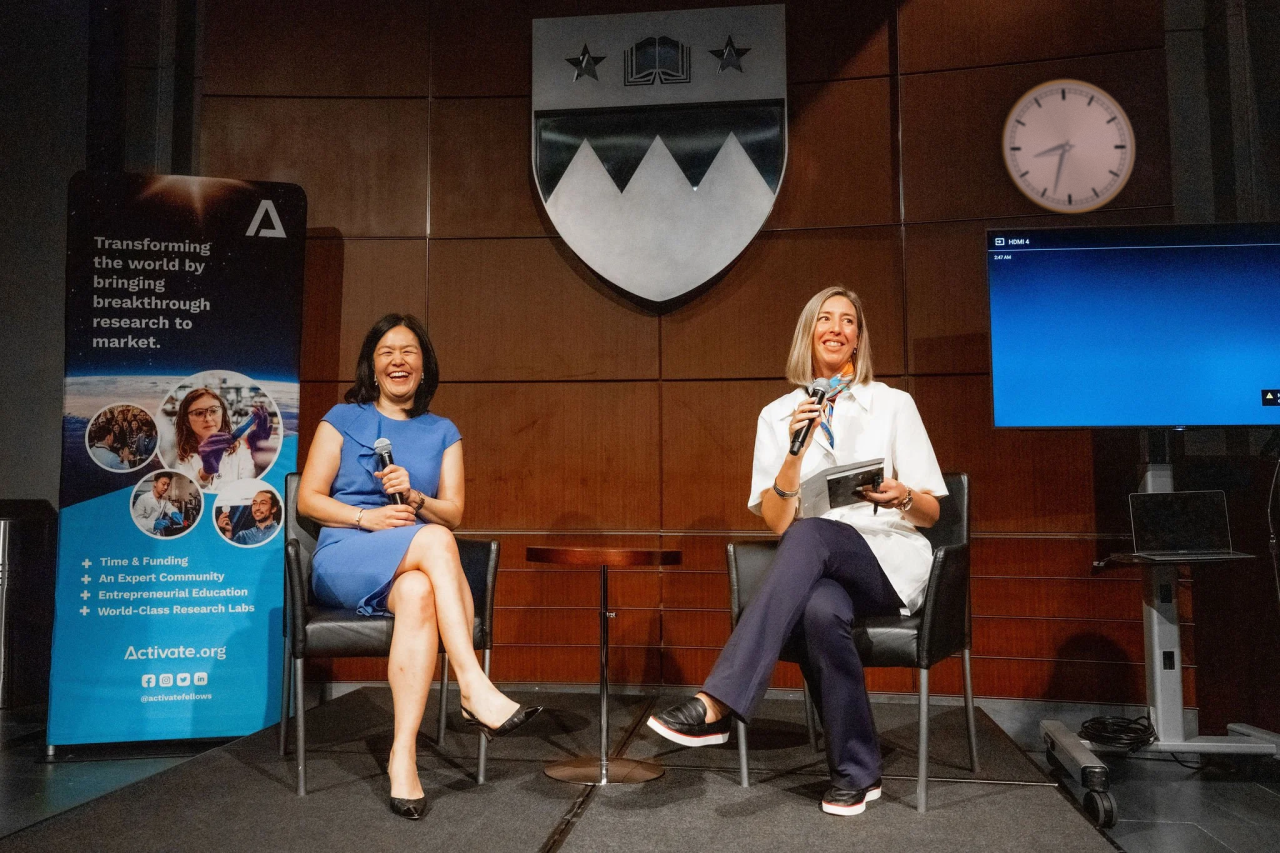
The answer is 8:33
